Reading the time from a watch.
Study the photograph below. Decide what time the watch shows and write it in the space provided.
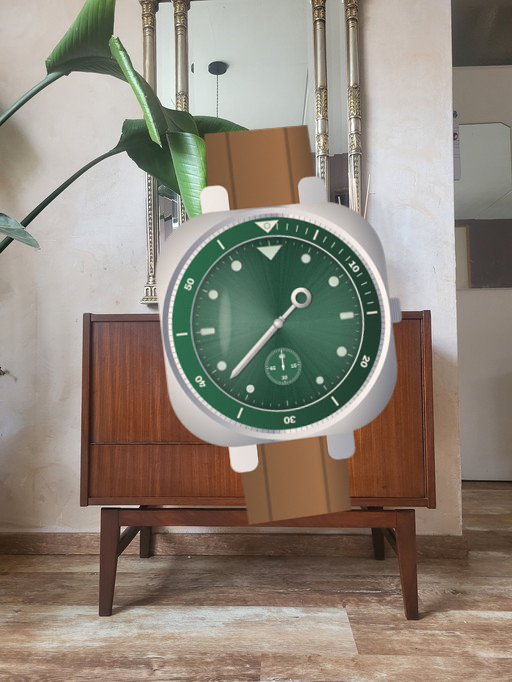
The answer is 1:38
